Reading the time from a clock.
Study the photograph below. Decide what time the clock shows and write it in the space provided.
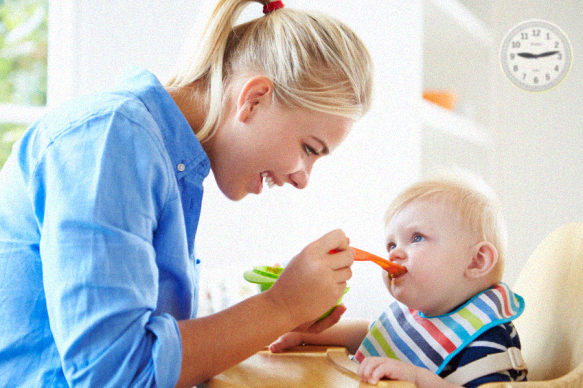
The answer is 9:13
